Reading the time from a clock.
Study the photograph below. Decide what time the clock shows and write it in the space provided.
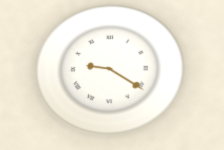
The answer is 9:21
